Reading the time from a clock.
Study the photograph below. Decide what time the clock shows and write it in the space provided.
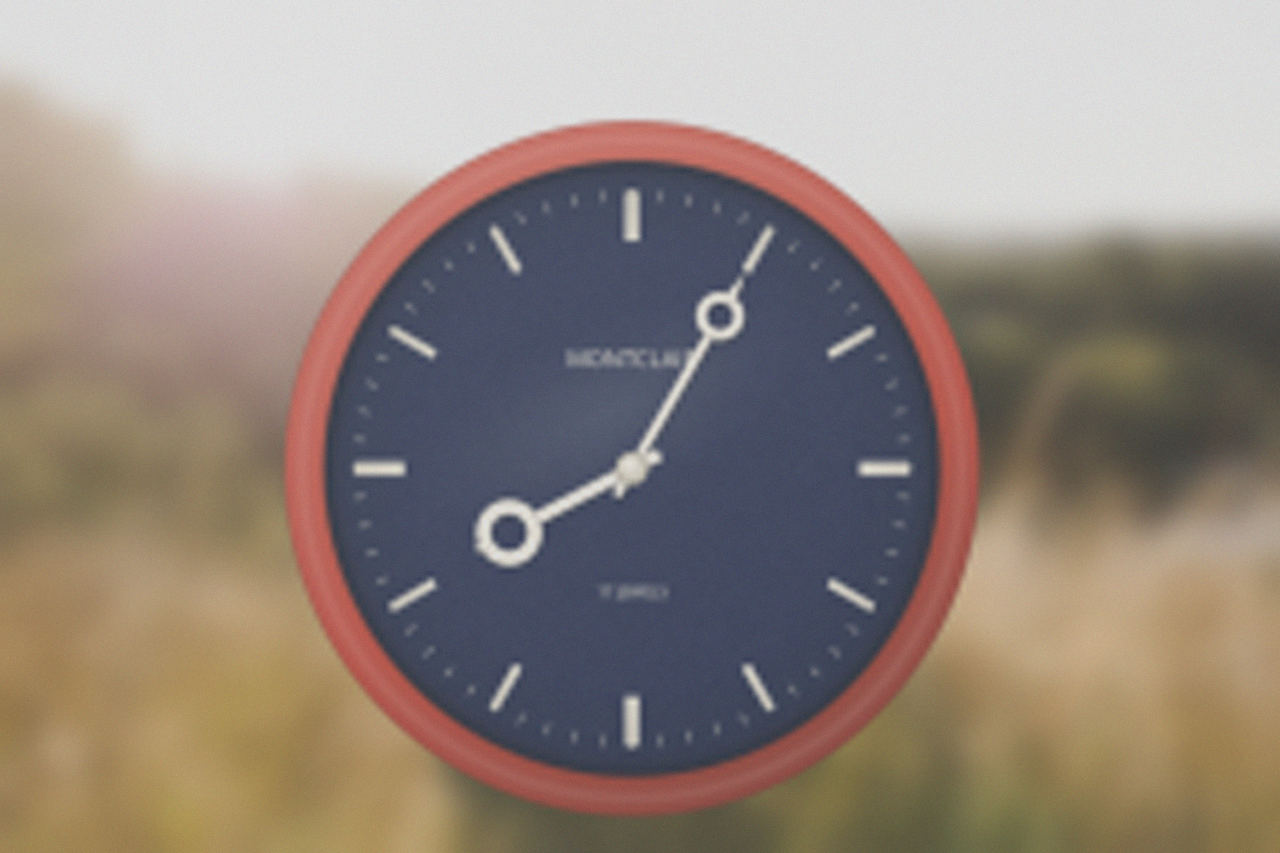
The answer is 8:05
